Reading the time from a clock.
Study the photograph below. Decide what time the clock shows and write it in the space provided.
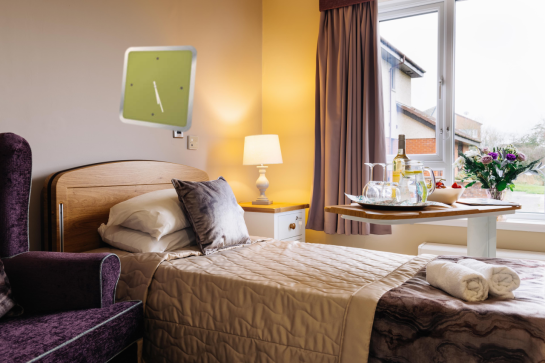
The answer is 5:26
